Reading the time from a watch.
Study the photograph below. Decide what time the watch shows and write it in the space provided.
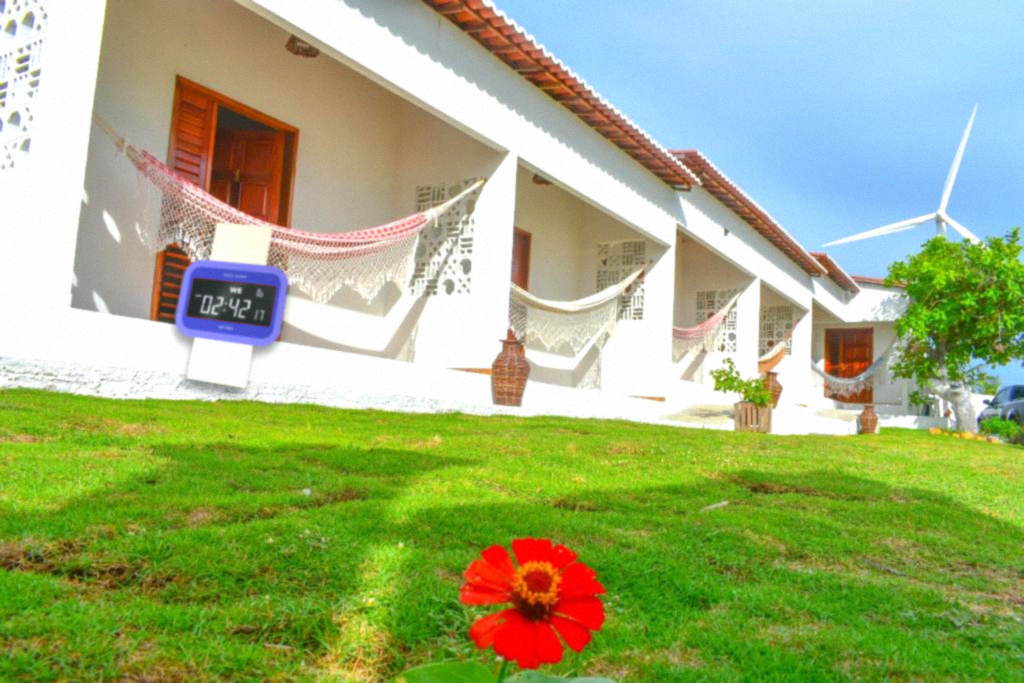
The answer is 2:42
